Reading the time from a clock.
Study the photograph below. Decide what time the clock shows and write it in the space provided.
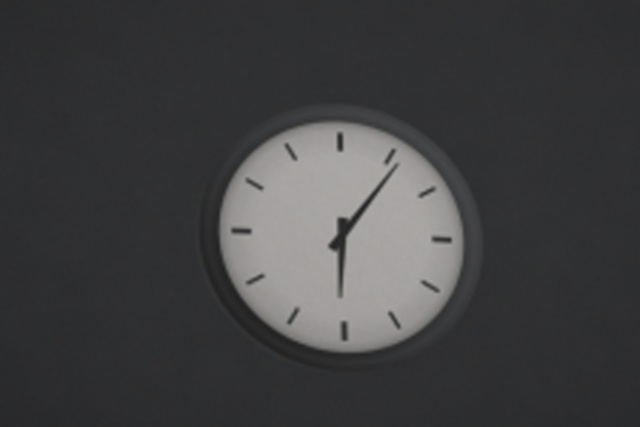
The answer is 6:06
